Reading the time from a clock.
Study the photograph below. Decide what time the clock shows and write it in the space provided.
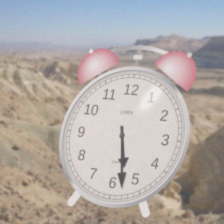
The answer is 5:28
